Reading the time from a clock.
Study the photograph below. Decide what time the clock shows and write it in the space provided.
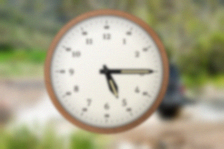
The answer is 5:15
